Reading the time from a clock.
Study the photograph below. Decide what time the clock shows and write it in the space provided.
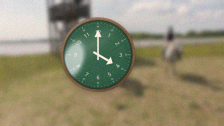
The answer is 4:00
